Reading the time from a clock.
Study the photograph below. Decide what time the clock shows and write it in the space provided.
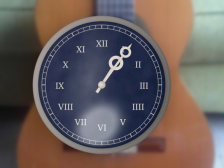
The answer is 1:06
